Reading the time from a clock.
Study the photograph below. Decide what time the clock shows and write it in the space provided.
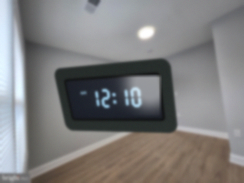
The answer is 12:10
